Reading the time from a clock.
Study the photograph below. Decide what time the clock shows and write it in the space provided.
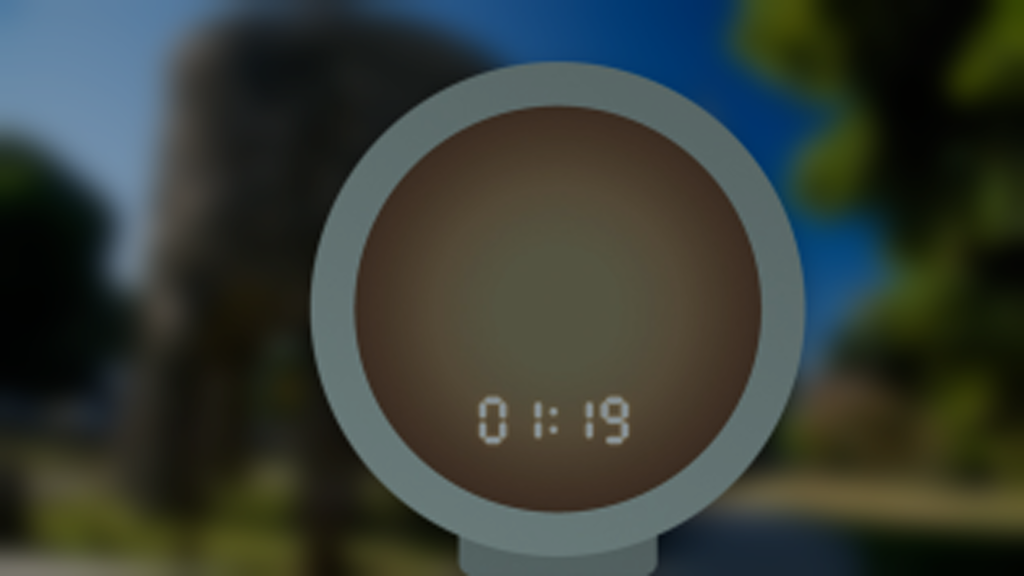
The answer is 1:19
